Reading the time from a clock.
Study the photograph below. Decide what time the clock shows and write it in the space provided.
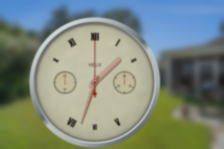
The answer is 1:33
